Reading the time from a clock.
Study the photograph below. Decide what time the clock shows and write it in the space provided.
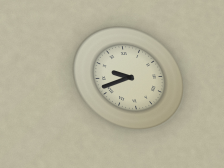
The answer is 9:42
